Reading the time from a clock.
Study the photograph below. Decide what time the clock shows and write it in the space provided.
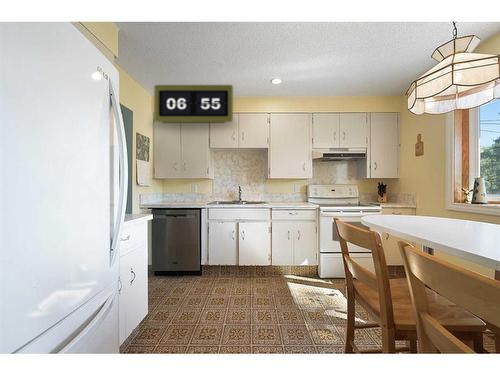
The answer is 6:55
